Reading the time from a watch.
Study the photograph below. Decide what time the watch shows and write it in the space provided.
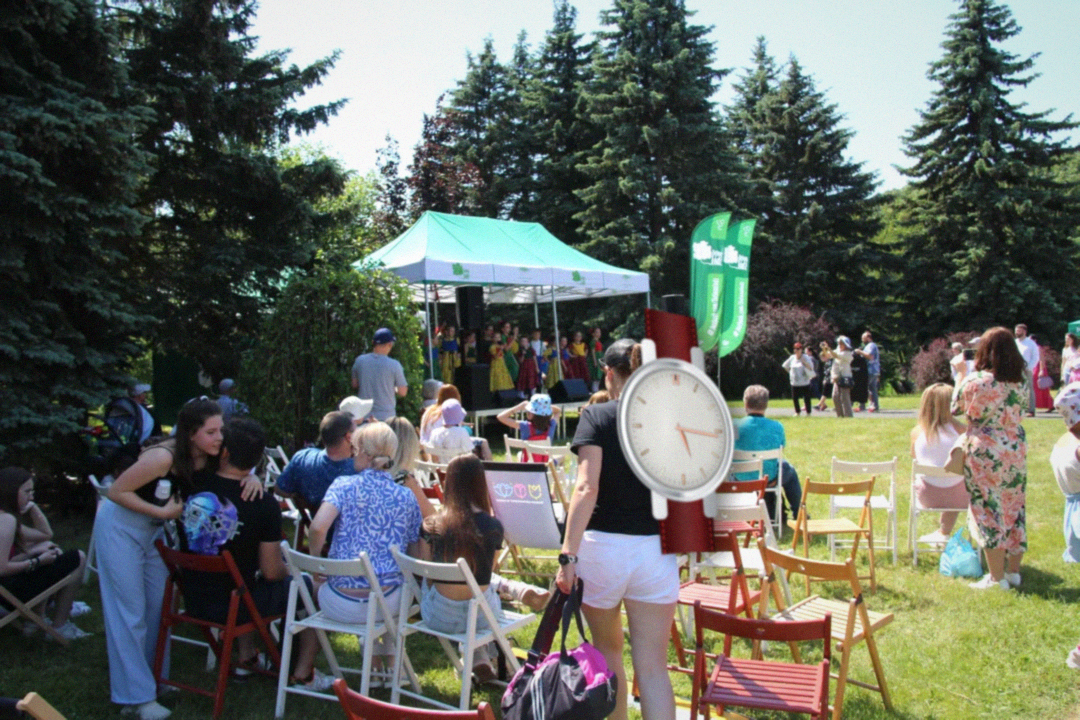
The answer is 5:16
